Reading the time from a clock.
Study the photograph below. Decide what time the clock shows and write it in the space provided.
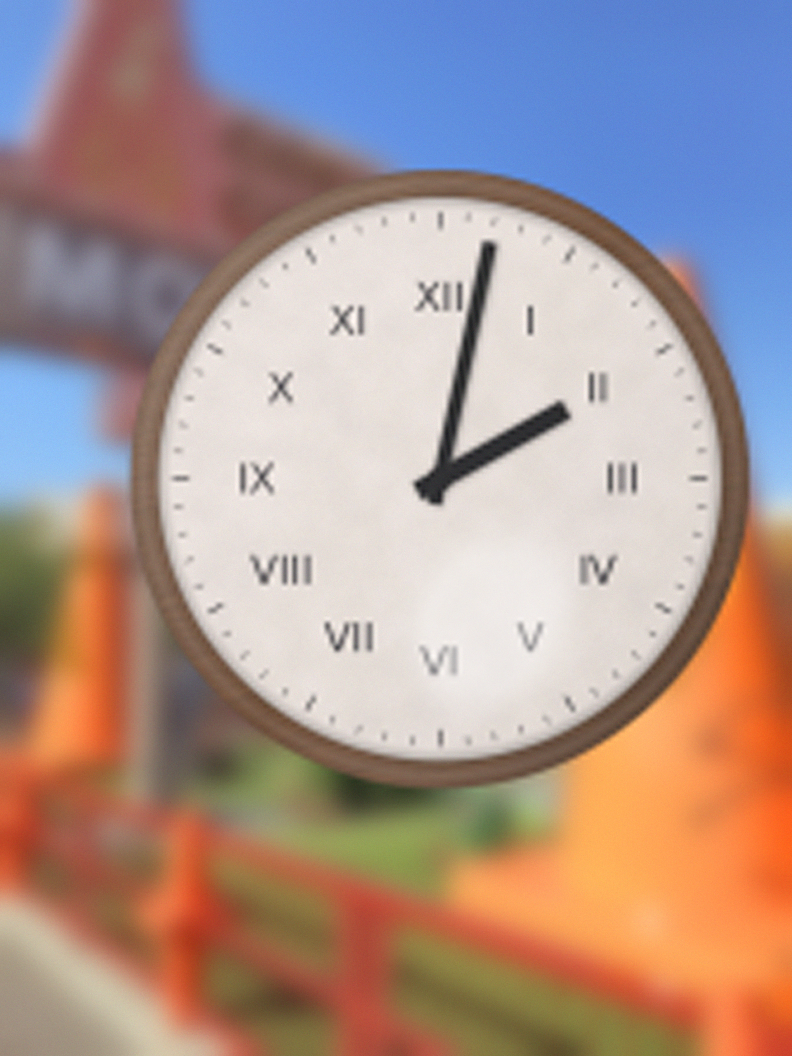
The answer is 2:02
